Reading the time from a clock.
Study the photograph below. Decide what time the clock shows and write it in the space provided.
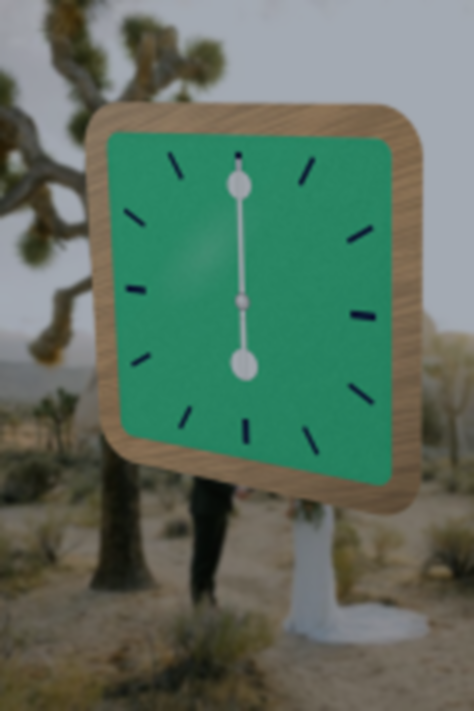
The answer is 6:00
